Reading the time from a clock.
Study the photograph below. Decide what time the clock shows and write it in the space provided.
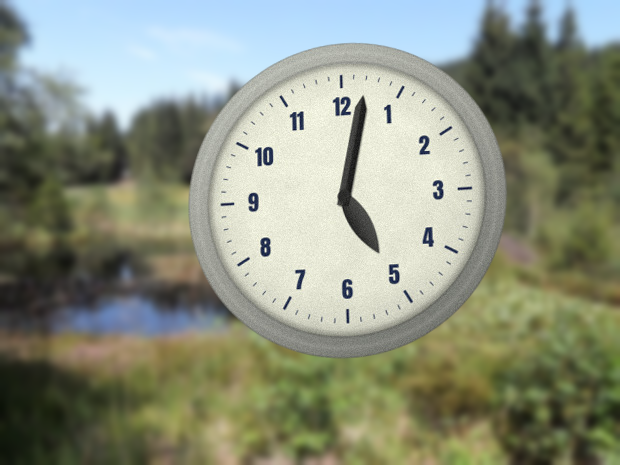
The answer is 5:02
